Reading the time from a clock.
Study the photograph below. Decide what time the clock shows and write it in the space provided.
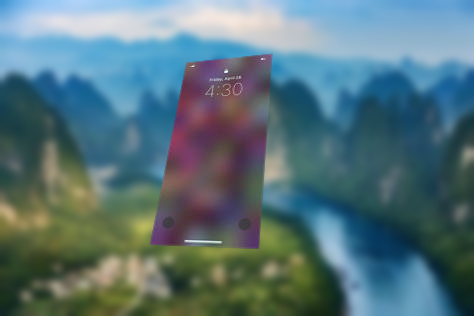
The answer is 4:30
